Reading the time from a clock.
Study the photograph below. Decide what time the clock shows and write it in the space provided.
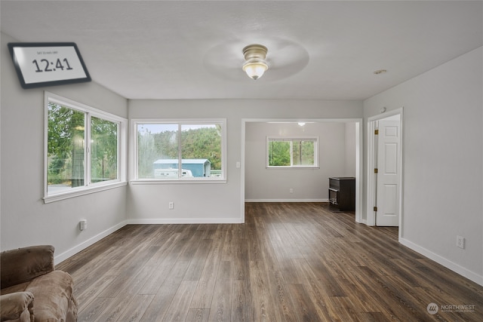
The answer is 12:41
